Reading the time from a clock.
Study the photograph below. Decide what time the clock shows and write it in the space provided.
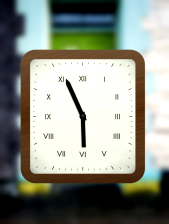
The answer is 5:56
